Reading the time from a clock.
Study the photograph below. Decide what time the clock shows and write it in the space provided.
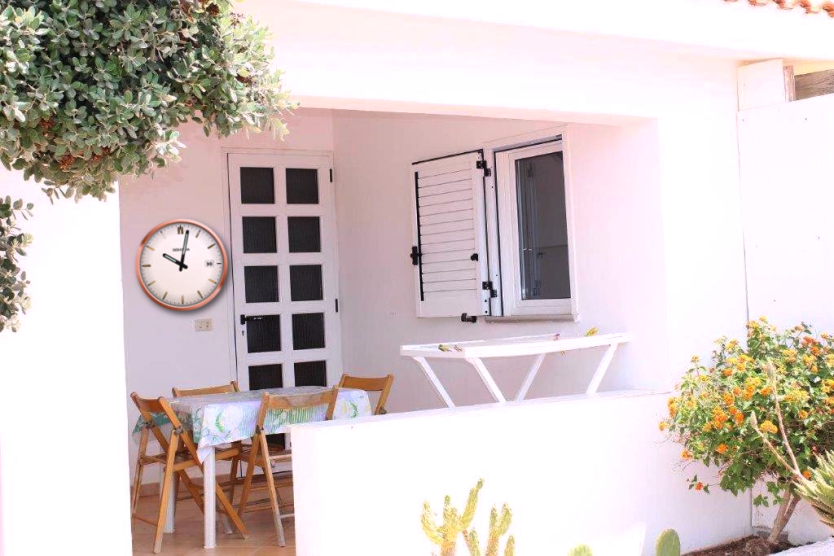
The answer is 10:02
